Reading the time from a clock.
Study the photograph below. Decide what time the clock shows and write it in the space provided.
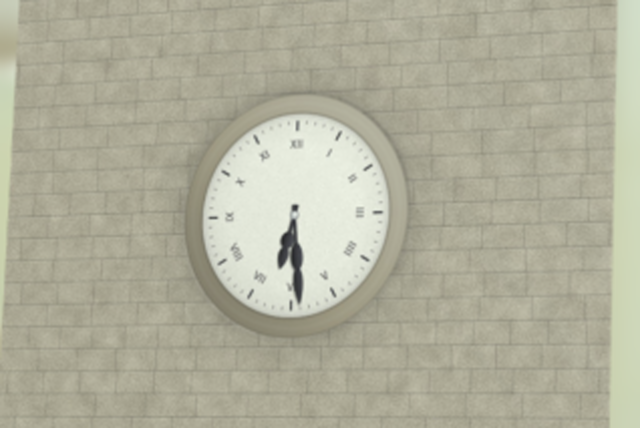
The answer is 6:29
